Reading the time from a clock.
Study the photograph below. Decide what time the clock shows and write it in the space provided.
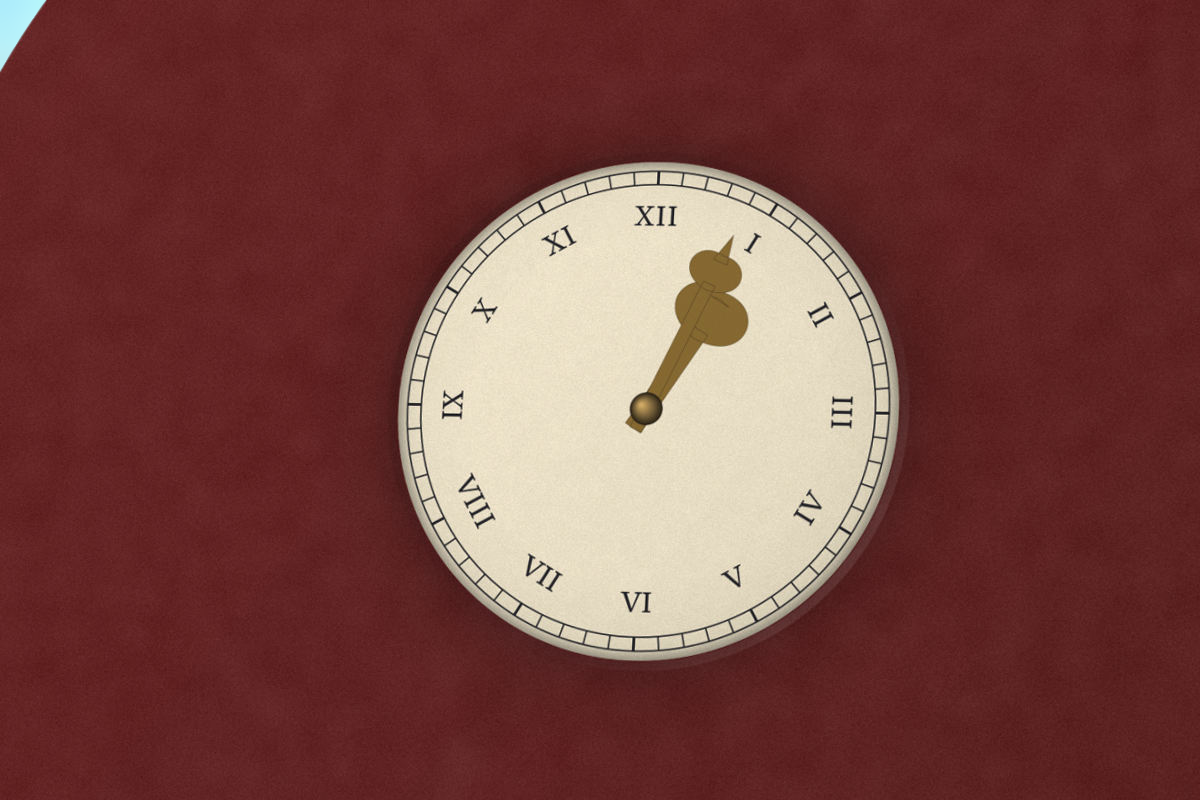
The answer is 1:04
